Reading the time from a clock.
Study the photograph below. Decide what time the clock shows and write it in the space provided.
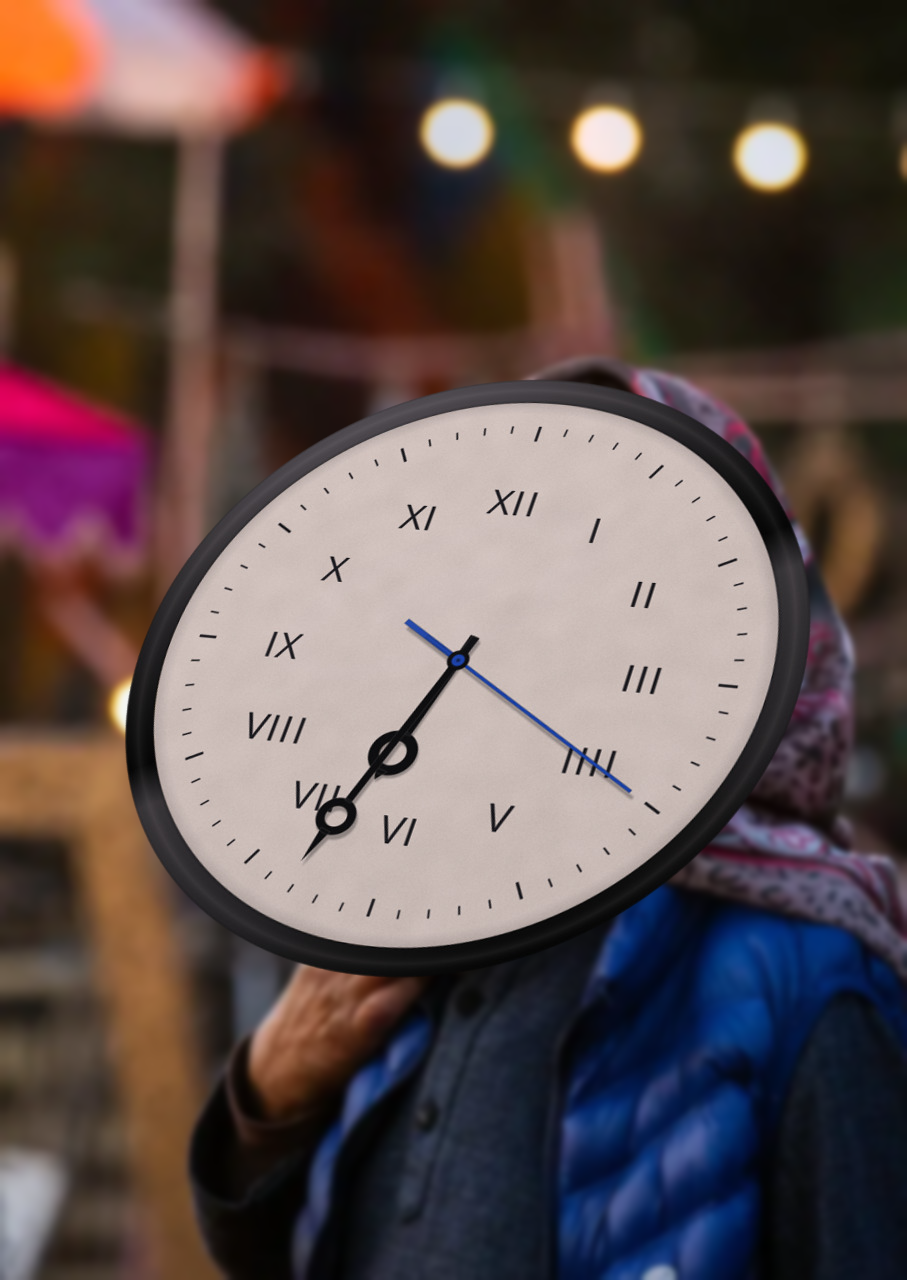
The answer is 6:33:20
